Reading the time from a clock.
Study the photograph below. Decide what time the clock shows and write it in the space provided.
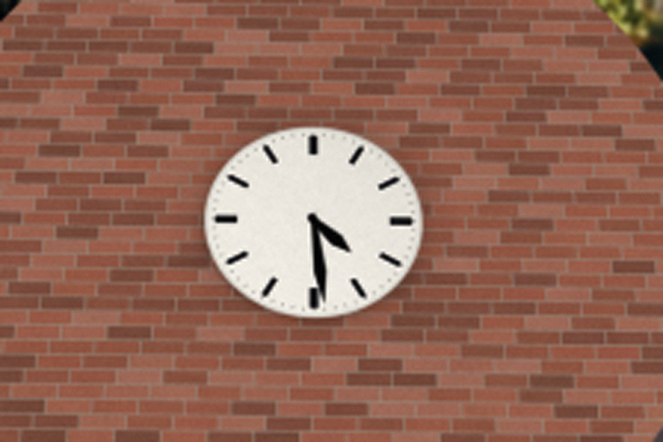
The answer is 4:29
